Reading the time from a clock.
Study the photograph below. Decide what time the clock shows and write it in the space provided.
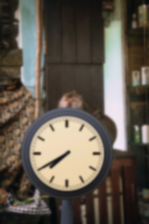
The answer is 7:40
